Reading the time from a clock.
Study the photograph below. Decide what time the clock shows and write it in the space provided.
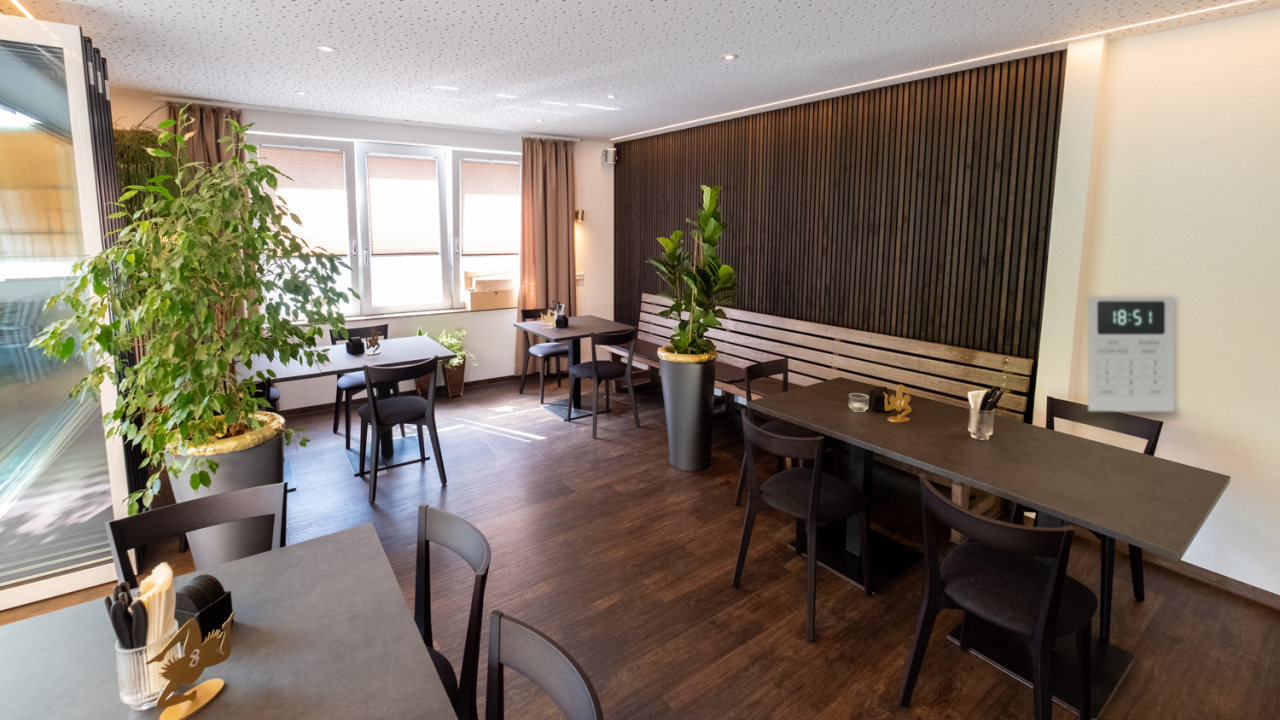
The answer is 18:51
